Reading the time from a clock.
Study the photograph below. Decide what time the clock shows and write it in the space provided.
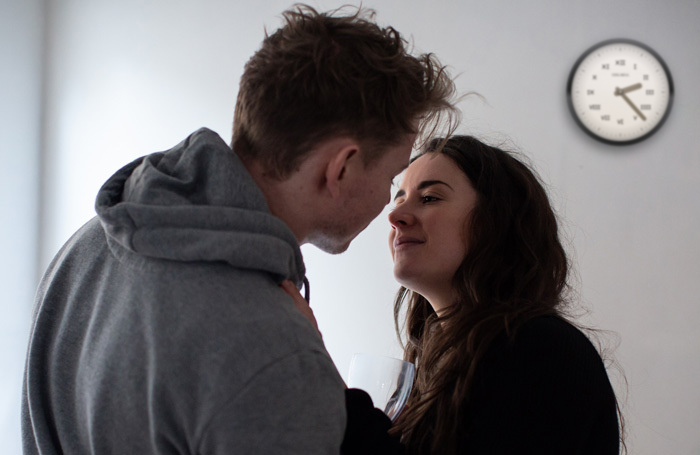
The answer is 2:23
